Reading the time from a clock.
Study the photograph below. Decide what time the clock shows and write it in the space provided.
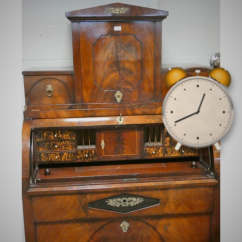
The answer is 12:41
